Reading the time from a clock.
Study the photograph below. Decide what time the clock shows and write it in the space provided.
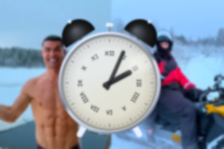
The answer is 2:04
